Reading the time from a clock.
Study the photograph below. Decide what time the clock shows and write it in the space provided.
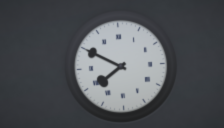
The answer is 7:50
